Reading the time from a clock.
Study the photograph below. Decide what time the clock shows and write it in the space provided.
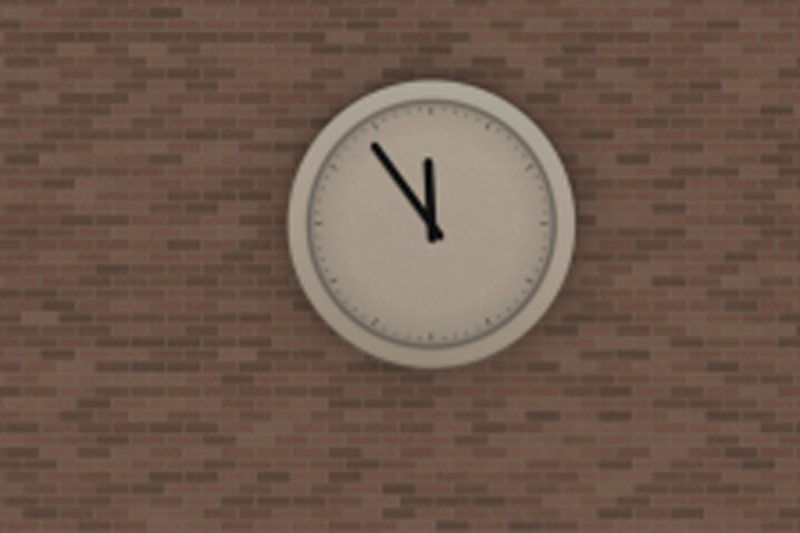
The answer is 11:54
